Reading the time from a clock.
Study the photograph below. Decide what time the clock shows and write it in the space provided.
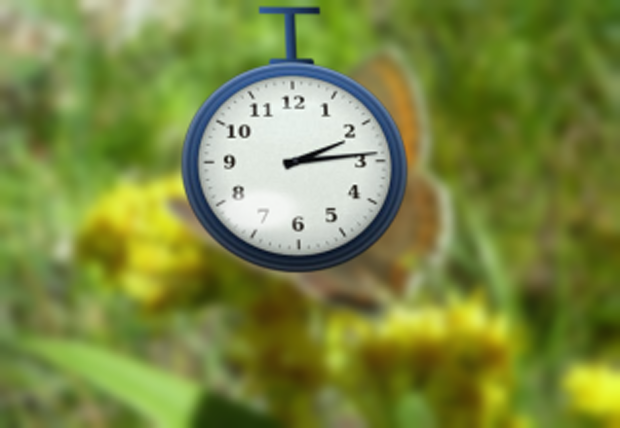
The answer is 2:14
